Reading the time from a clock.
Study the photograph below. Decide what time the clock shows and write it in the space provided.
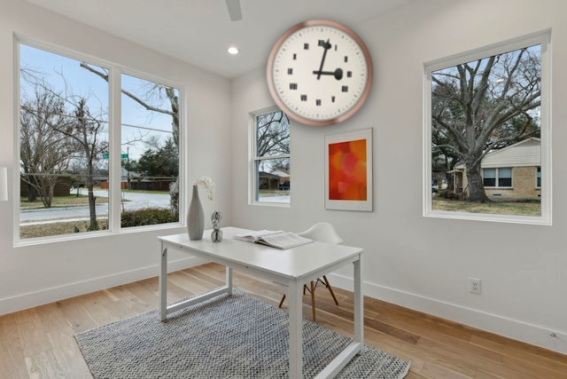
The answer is 3:02
